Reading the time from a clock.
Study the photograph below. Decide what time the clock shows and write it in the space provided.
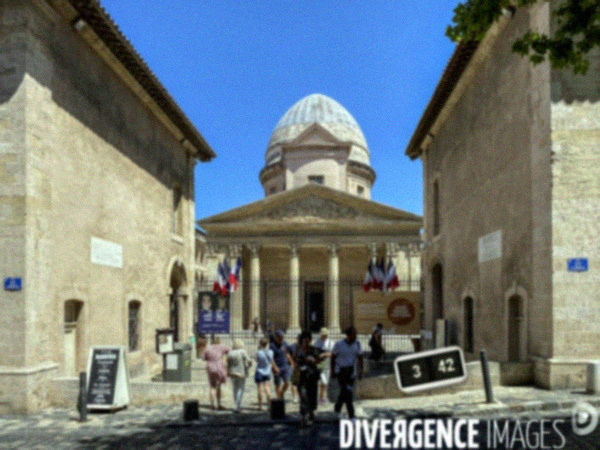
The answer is 3:42
